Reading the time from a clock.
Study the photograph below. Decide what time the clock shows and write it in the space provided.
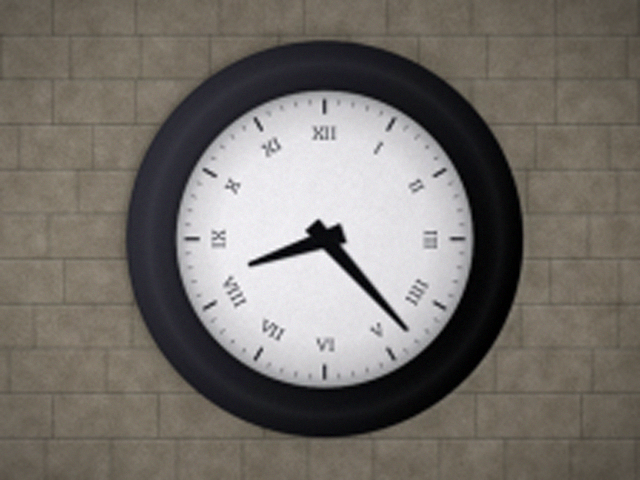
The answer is 8:23
